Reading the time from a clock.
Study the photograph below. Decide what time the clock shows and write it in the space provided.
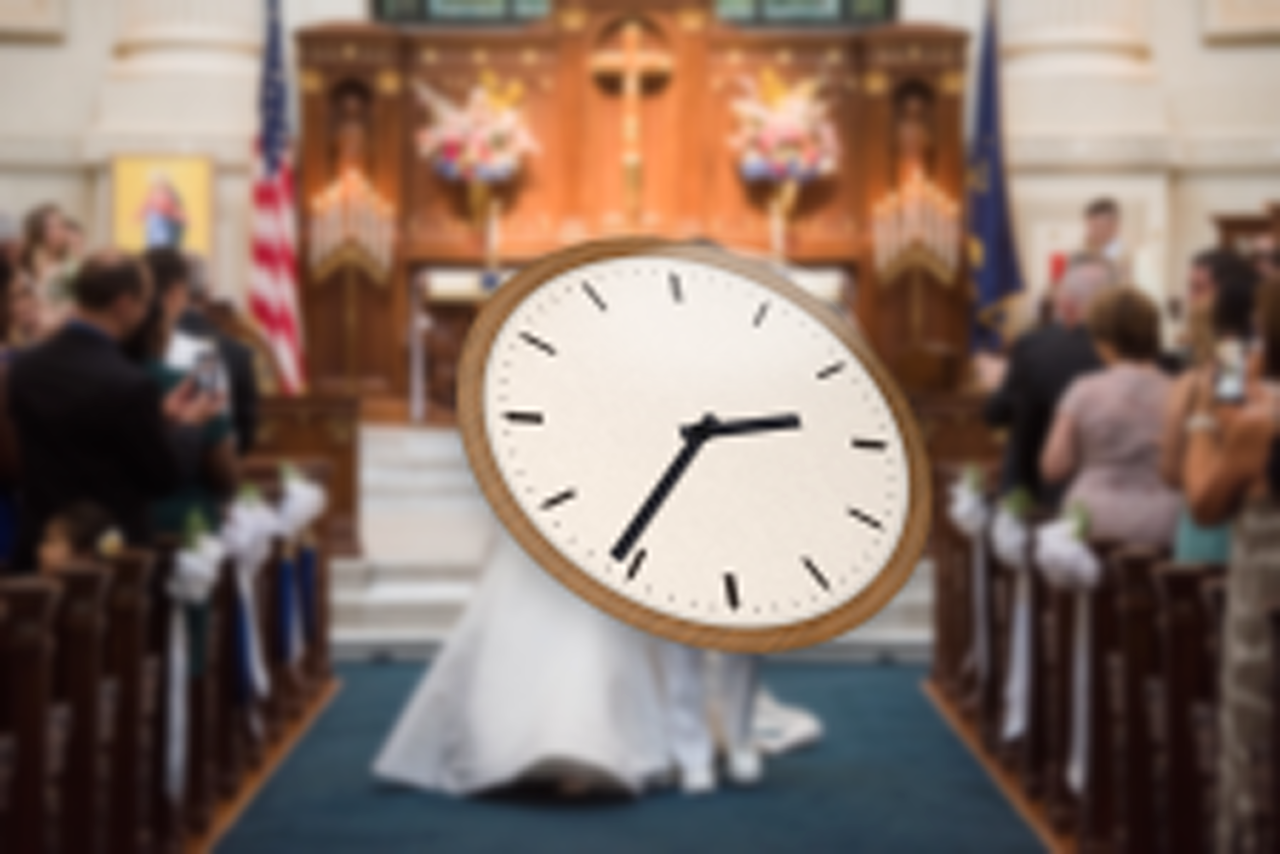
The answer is 2:36
